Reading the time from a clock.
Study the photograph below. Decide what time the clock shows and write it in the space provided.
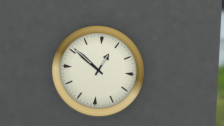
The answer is 12:51
